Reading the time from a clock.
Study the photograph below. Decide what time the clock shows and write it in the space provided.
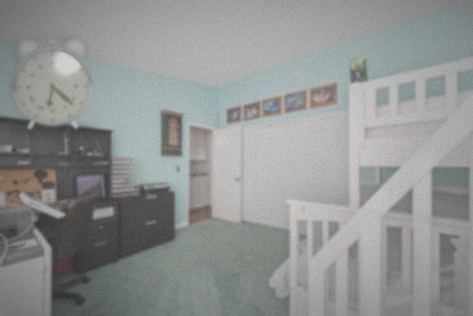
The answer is 6:22
